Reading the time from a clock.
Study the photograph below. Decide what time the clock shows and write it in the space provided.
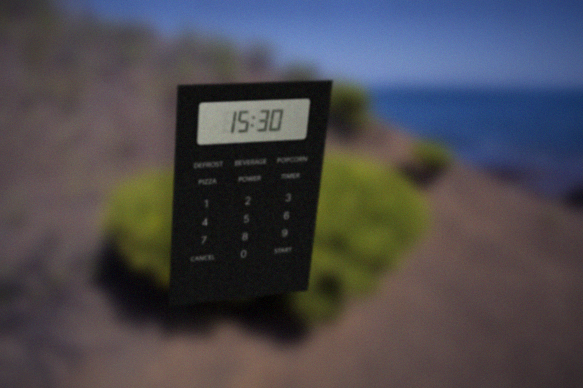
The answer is 15:30
